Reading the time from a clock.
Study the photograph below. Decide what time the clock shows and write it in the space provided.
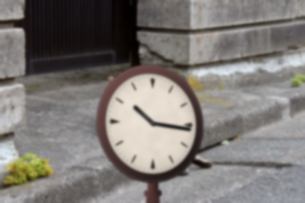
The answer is 10:16
